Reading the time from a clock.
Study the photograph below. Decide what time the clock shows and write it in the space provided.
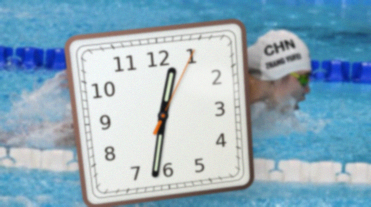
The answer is 12:32:05
